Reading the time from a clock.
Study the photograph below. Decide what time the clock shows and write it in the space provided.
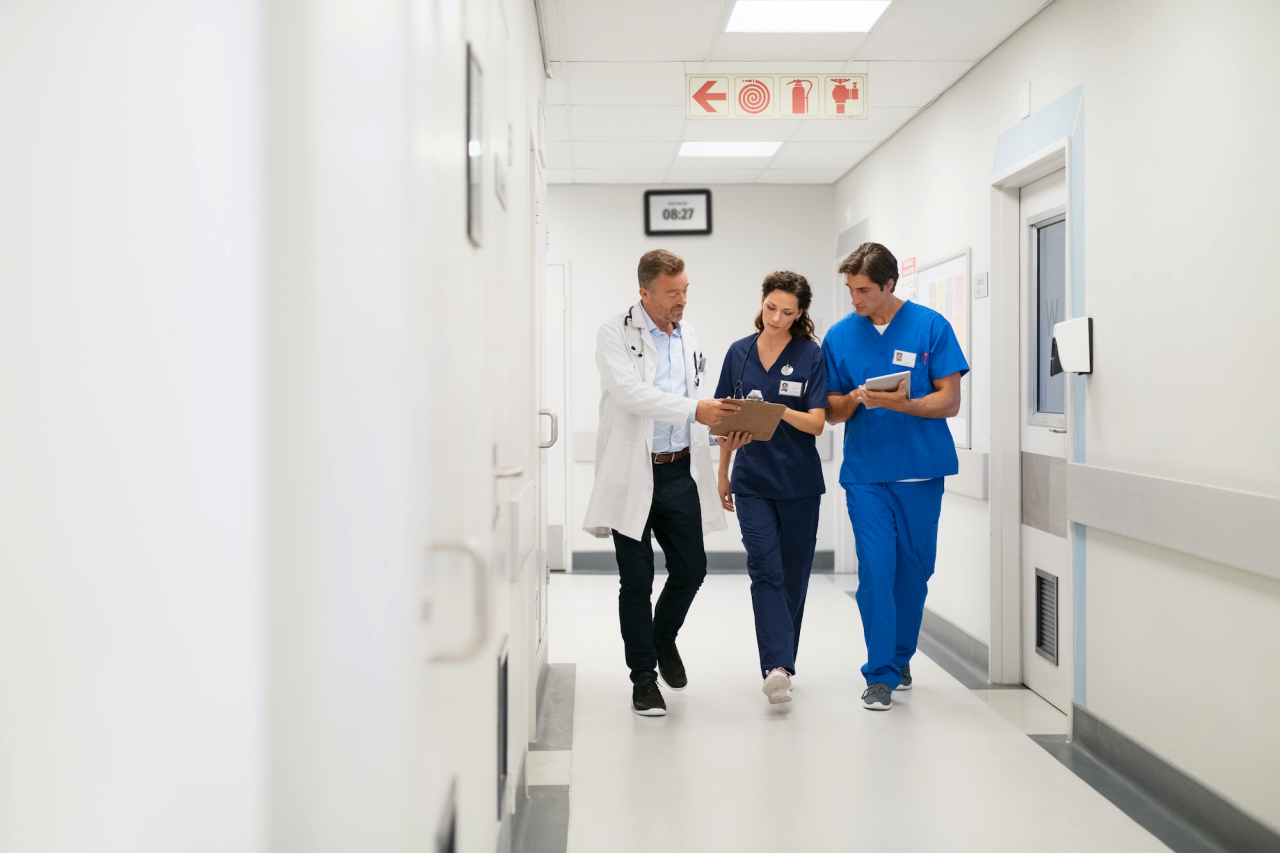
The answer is 8:27
